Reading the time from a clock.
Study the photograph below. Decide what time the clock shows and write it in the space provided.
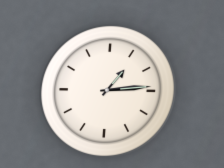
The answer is 1:14
